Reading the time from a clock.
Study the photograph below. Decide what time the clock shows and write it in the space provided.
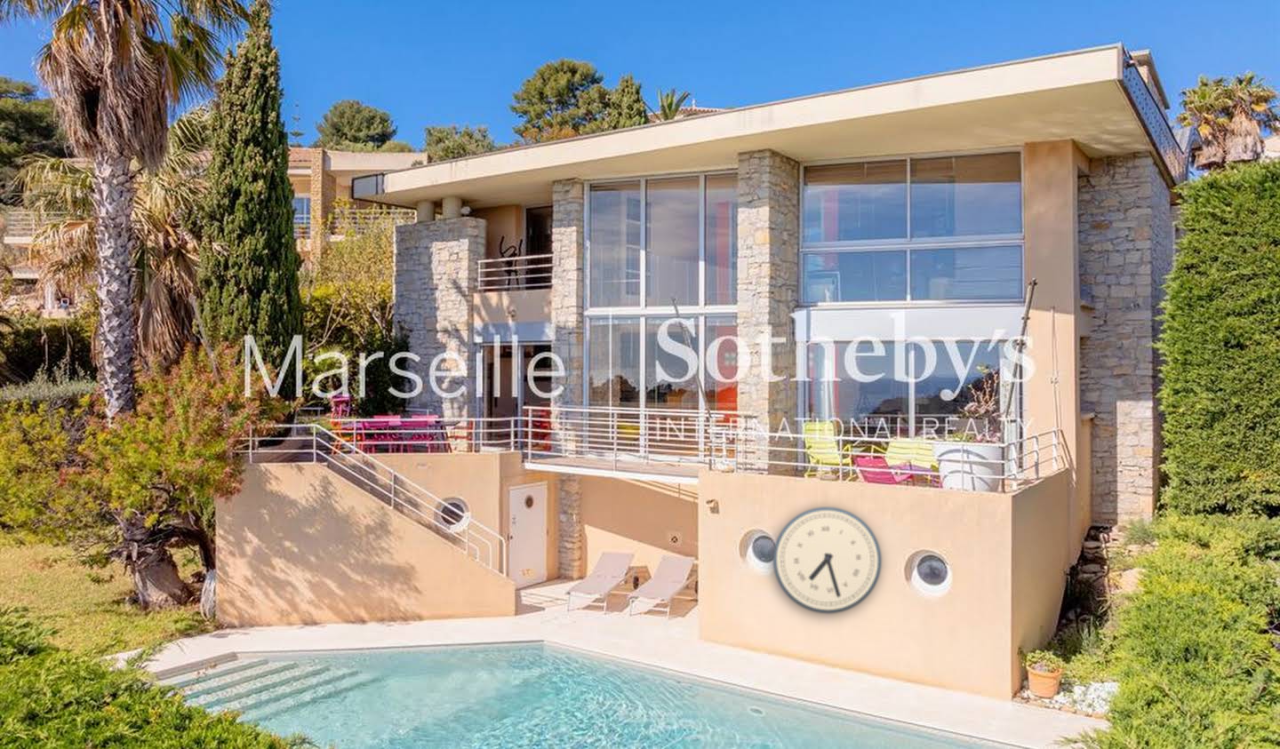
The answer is 7:28
